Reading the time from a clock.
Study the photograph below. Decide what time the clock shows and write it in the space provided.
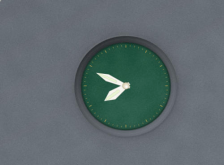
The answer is 7:49
